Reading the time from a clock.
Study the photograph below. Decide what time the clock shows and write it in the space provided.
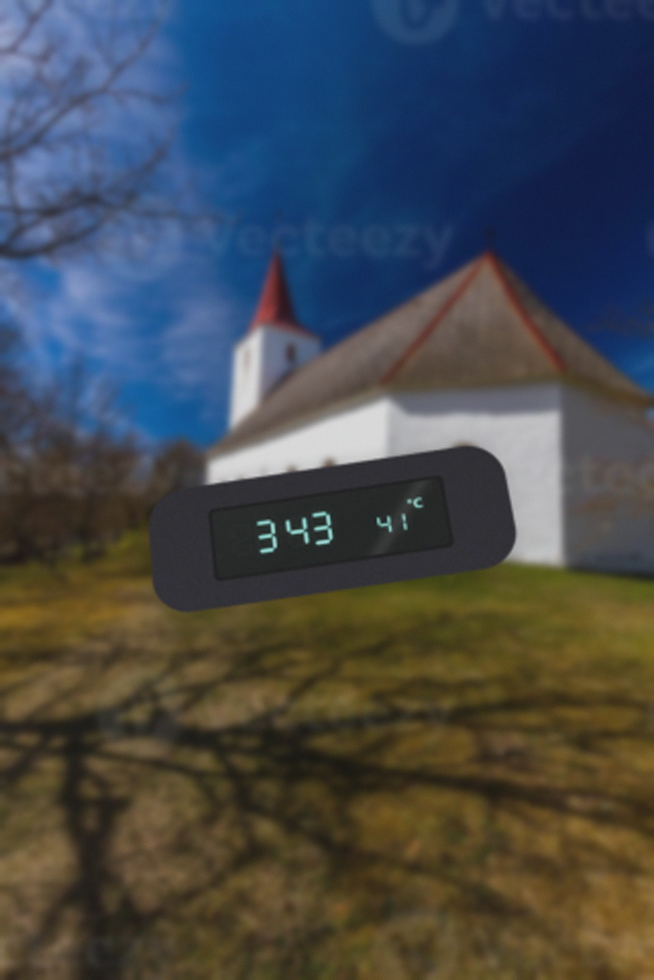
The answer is 3:43
